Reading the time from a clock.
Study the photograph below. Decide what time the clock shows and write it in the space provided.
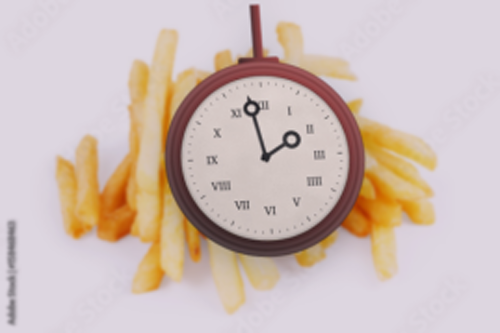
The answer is 1:58
